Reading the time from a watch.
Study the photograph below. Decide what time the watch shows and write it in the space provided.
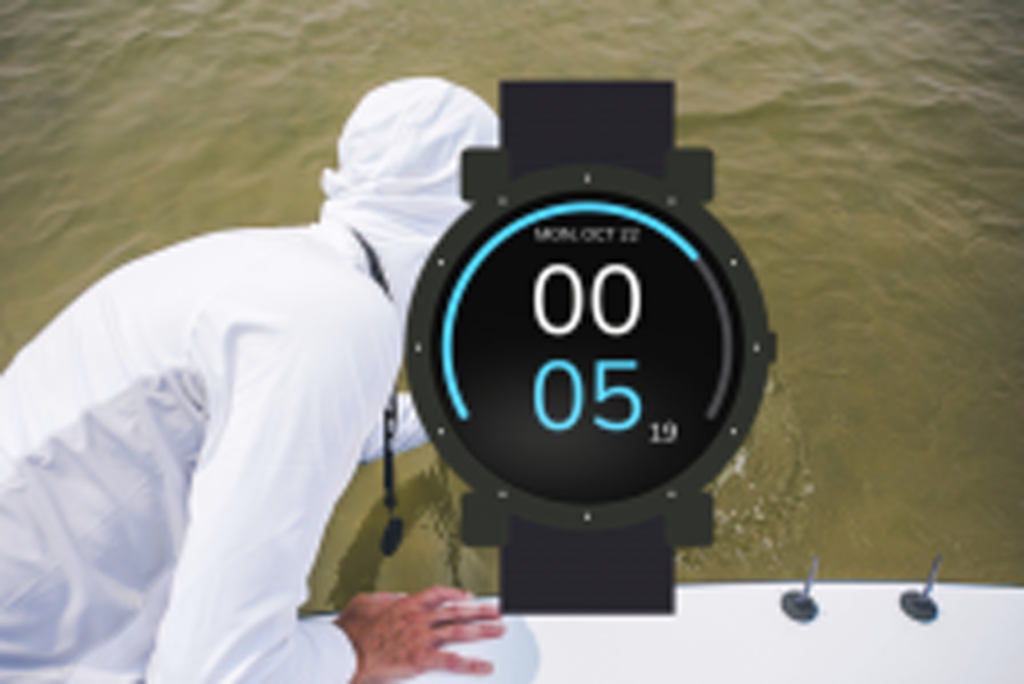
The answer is 0:05
